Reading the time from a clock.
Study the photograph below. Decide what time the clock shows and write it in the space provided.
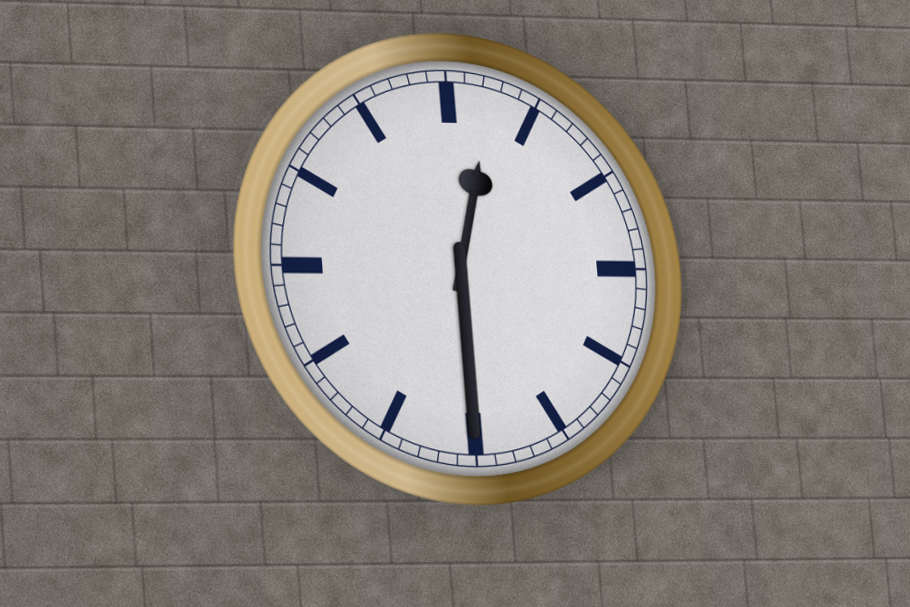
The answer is 12:30
